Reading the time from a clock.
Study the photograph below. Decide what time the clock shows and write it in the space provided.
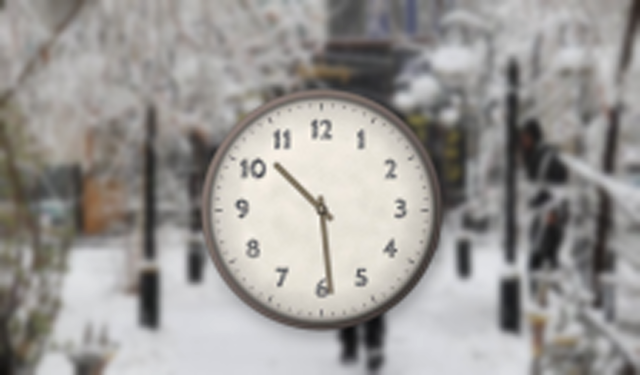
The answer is 10:29
